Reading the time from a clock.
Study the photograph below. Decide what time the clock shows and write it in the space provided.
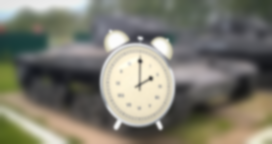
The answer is 2:00
